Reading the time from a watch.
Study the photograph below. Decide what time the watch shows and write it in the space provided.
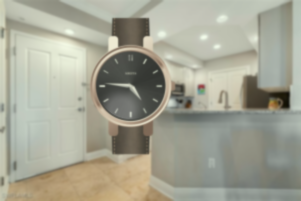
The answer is 4:46
